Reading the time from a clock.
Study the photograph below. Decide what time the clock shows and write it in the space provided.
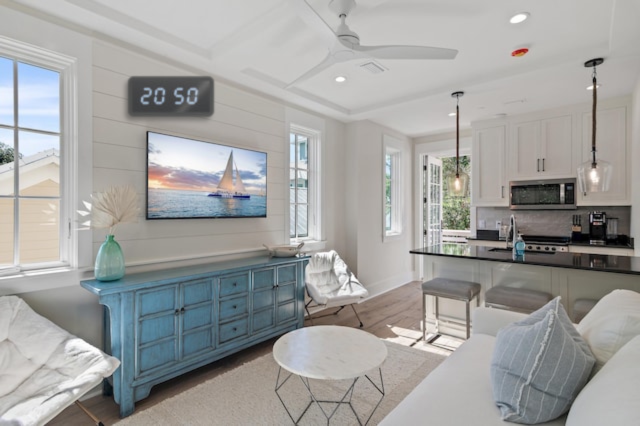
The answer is 20:50
